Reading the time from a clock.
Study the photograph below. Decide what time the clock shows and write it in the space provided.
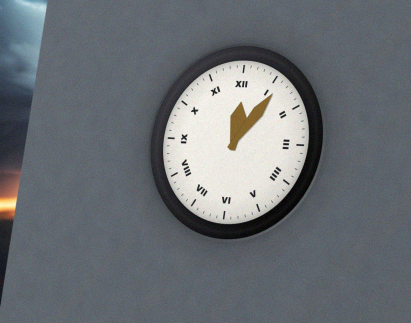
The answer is 12:06
